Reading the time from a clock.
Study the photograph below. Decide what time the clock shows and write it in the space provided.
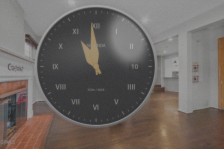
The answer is 10:59
